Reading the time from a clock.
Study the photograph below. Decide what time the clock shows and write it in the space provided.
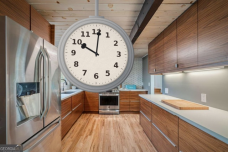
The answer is 10:01
